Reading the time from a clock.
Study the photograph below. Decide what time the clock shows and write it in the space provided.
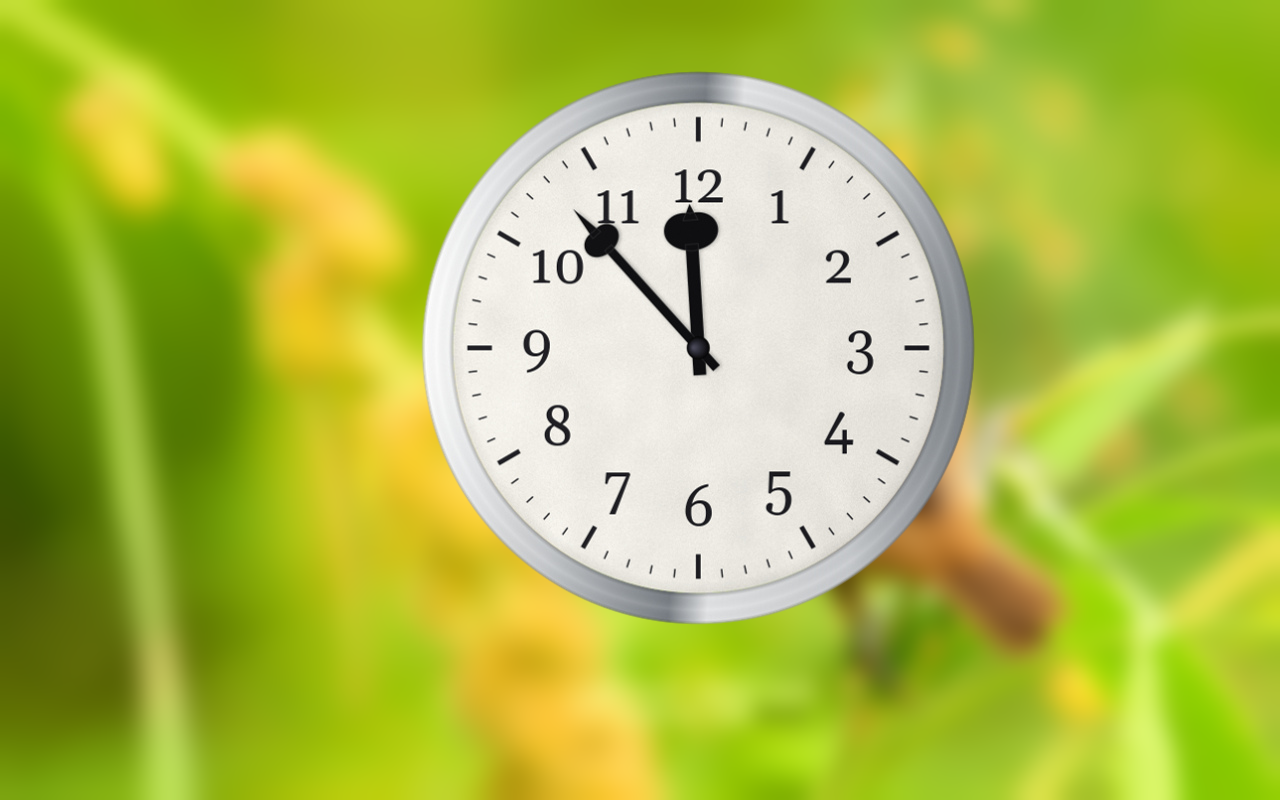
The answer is 11:53
